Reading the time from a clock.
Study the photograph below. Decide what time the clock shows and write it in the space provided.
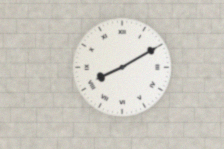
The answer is 8:10
